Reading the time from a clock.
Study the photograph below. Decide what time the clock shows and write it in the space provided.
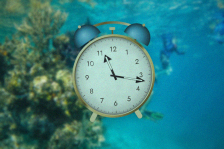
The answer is 11:17
